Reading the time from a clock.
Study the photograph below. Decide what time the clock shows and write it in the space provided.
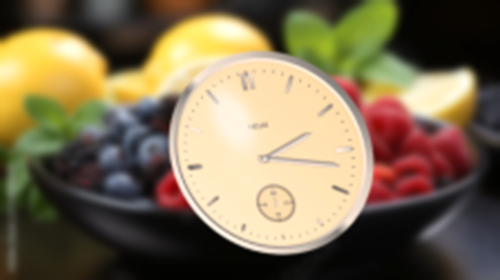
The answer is 2:17
